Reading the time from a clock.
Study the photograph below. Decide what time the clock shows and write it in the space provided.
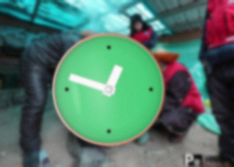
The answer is 12:48
